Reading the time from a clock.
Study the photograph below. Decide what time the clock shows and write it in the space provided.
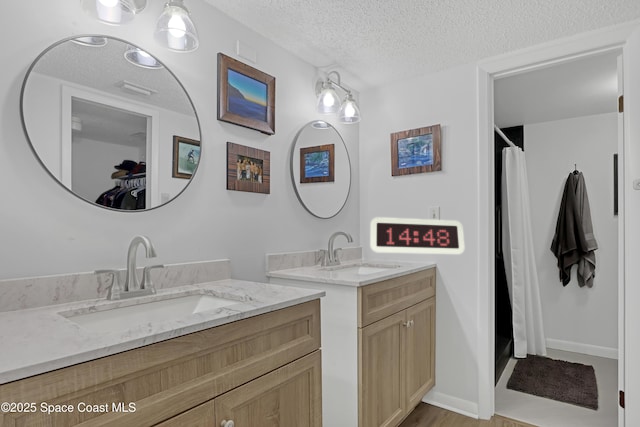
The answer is 14:48
